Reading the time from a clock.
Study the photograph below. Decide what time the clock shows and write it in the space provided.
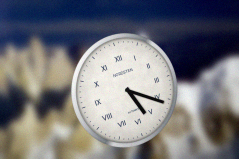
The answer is 5:21
